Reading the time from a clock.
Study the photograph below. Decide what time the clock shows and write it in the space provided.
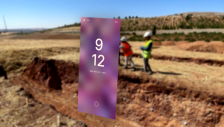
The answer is 9:12
